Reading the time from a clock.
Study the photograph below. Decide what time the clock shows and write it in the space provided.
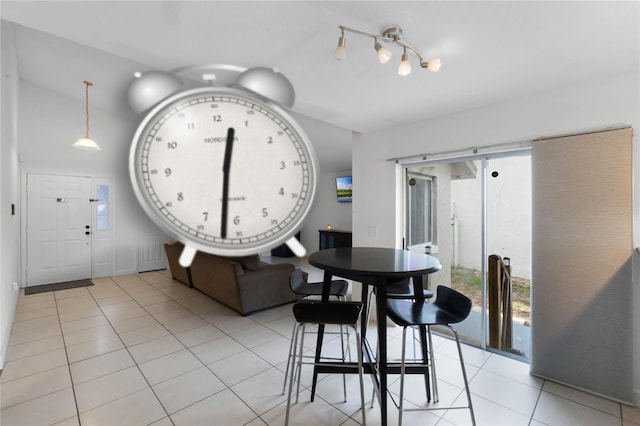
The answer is 12:32
